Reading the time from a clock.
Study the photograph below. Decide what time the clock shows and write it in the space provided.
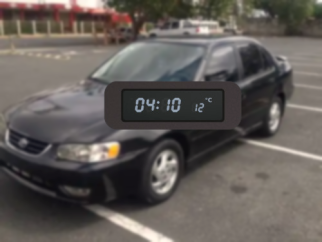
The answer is 4:10
